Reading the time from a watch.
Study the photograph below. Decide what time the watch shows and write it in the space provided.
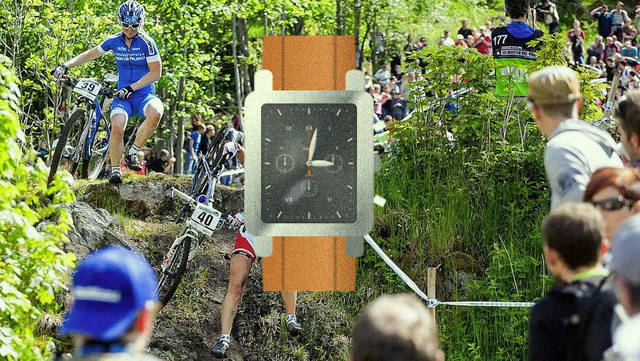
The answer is 3:02
